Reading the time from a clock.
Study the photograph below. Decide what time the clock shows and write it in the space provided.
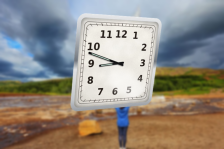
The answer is 8:48
